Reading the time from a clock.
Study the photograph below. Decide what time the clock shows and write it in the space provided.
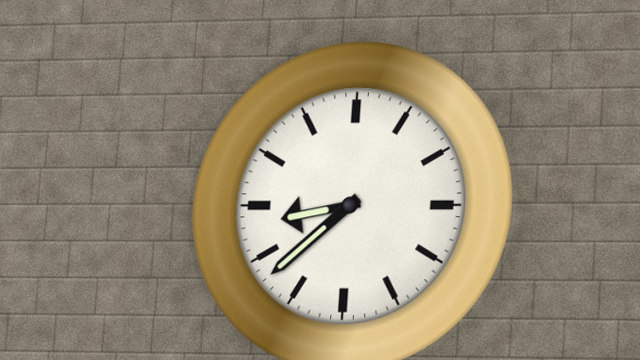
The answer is 8:38
